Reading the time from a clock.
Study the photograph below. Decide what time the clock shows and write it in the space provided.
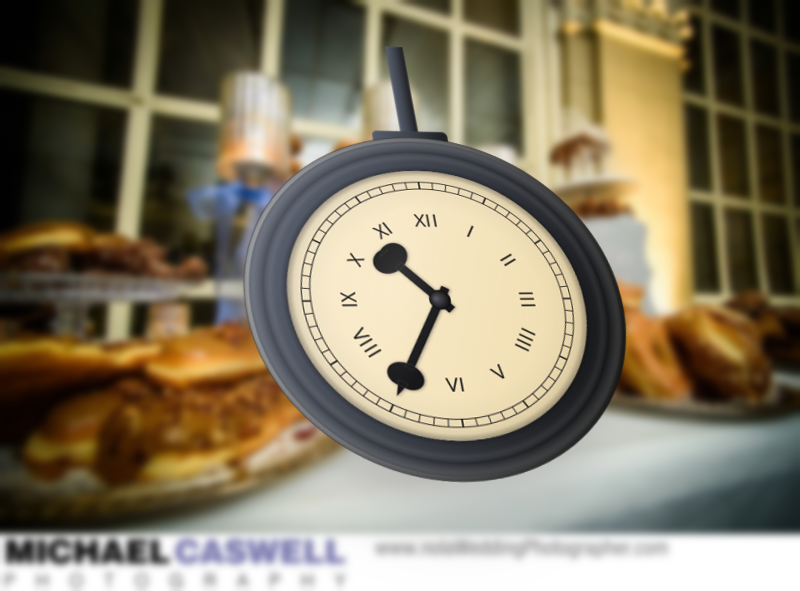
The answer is 10:35
